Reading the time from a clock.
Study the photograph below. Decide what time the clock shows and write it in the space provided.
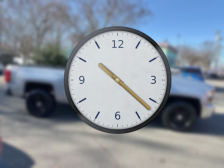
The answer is 10:22
